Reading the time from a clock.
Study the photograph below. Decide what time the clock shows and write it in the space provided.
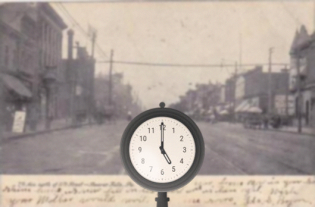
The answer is 5:00
